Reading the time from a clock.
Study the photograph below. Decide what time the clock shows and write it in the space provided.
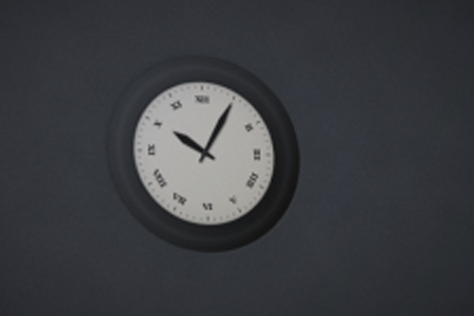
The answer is 10:05
